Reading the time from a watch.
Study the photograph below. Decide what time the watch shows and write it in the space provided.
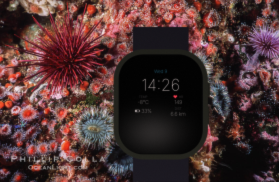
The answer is 14:26
